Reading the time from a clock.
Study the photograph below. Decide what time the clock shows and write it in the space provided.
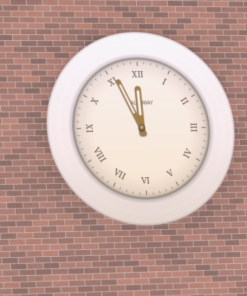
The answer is 11:56
